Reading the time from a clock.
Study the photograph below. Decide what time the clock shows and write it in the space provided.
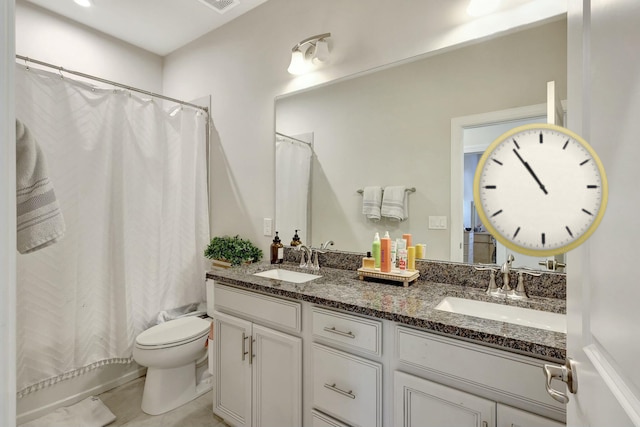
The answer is 10:54
